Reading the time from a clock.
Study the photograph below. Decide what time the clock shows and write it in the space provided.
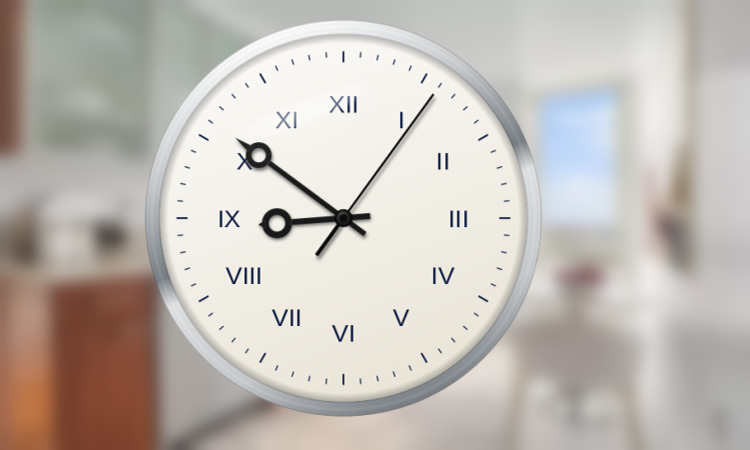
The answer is 8:51:06
